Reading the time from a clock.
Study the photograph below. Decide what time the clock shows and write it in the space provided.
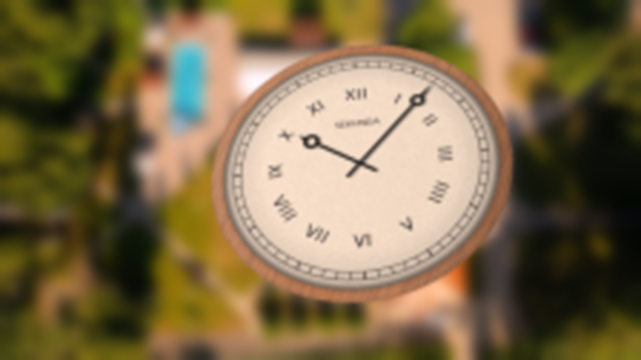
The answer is 10:07
